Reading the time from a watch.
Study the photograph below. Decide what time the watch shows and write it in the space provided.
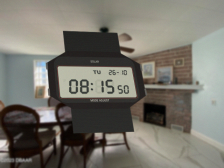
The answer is 8:15:50
